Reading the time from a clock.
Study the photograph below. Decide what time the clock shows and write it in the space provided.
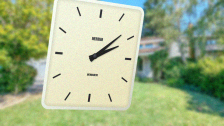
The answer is 2:08
